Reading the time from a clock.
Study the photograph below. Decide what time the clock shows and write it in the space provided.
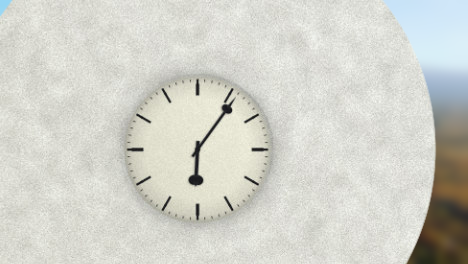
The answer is 6:06
